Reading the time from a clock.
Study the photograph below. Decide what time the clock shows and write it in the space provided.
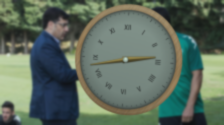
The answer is 2:43
